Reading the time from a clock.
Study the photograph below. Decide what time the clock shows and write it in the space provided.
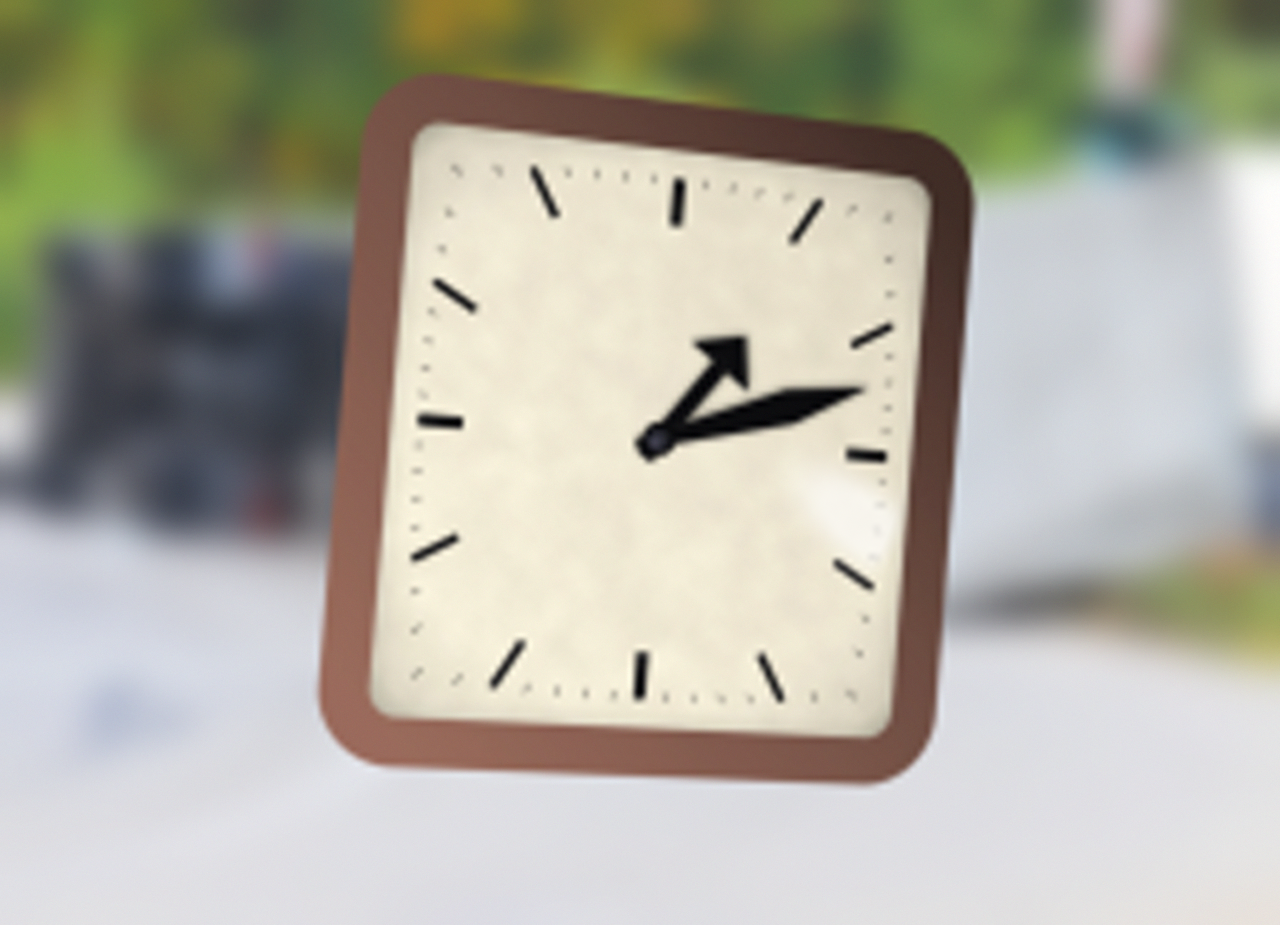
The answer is 1:12
